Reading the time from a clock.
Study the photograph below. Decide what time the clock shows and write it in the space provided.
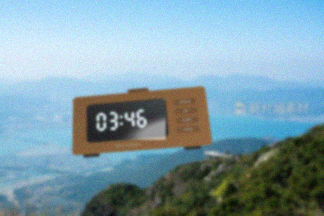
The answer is 3:46
